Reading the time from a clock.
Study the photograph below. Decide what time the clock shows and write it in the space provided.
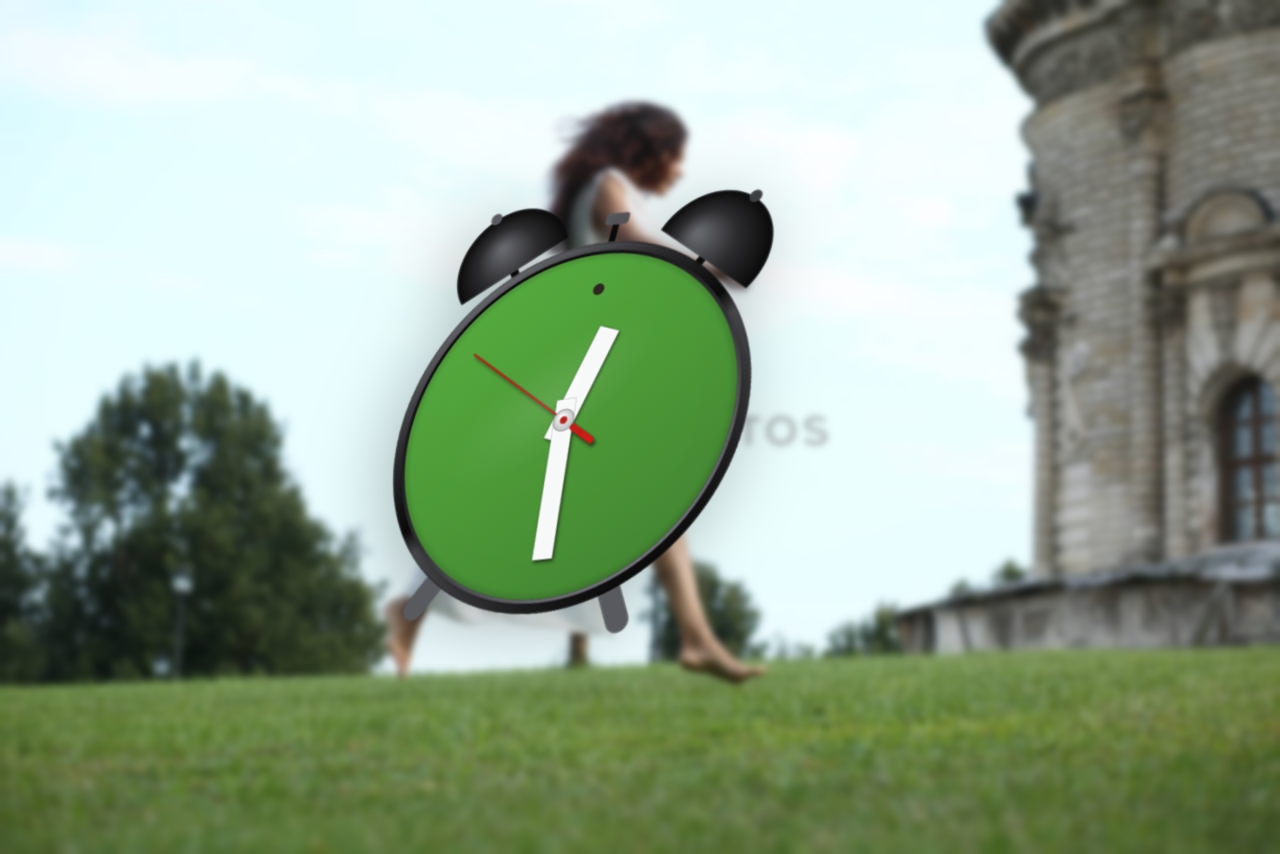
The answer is 12:28:50
